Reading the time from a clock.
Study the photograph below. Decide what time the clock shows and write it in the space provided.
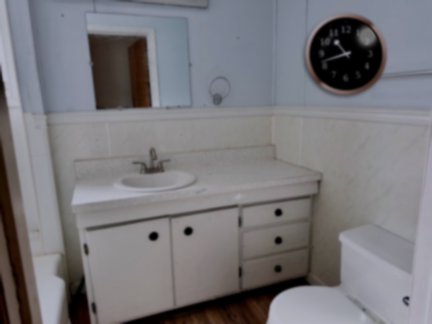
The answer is 10:42
